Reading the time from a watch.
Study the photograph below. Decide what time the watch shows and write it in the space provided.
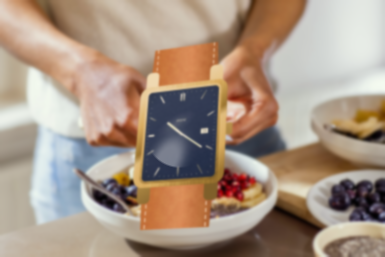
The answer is 10:21
